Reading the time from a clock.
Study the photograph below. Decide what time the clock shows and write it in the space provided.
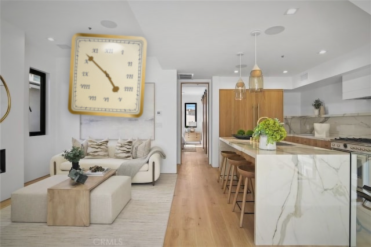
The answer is 4:52
